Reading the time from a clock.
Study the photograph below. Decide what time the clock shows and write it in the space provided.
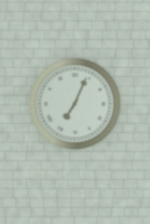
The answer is 7:04
